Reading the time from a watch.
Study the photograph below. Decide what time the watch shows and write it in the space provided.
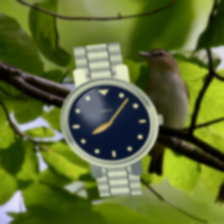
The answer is 8:07
